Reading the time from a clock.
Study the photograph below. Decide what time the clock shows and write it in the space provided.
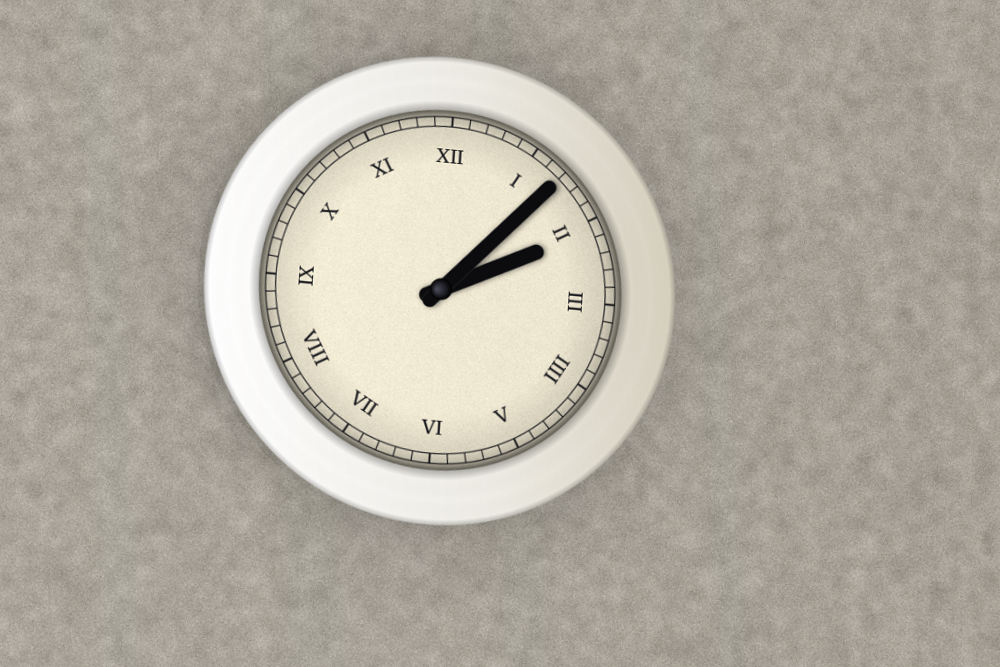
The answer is 2:07
